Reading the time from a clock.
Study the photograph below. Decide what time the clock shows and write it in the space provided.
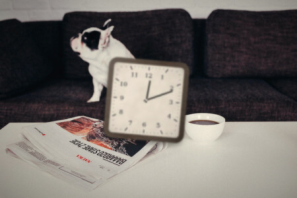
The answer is 12:11
